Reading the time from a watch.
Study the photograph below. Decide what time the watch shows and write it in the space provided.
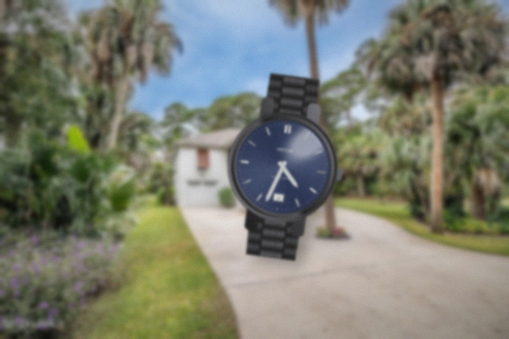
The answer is 4:33
